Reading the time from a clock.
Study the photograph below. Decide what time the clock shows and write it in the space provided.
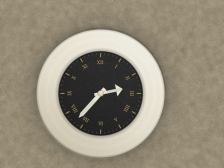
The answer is 2:37
